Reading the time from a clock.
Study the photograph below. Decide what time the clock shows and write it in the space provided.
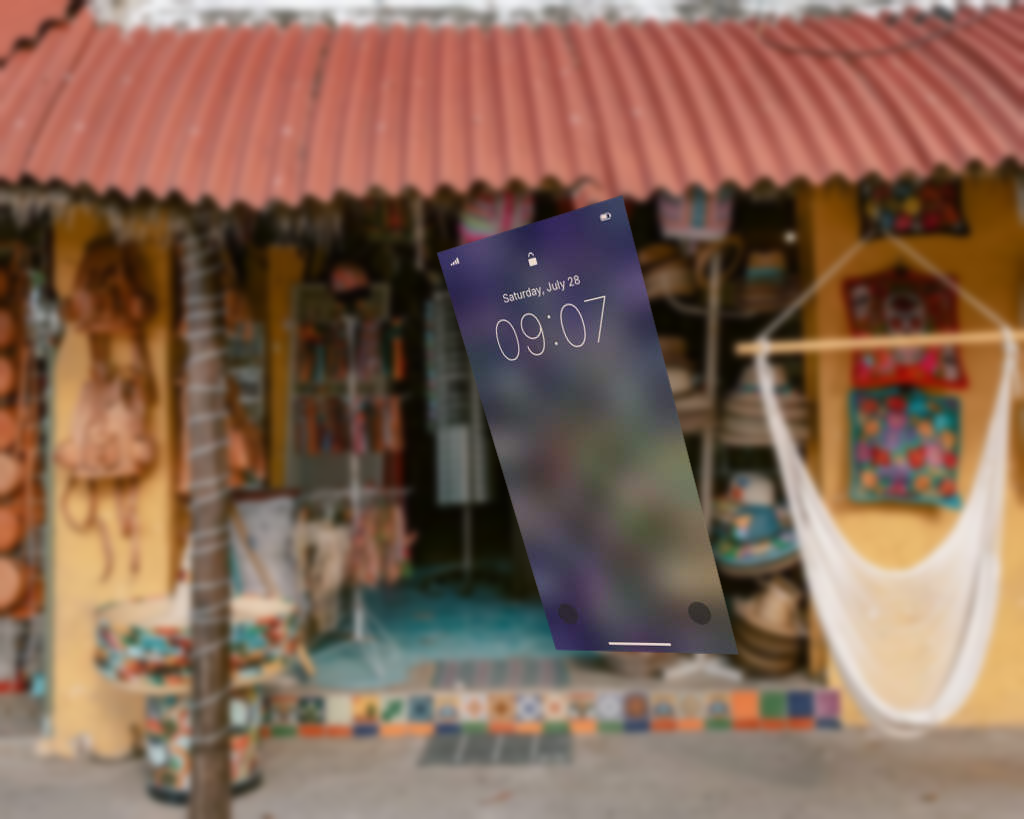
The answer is 9:07
